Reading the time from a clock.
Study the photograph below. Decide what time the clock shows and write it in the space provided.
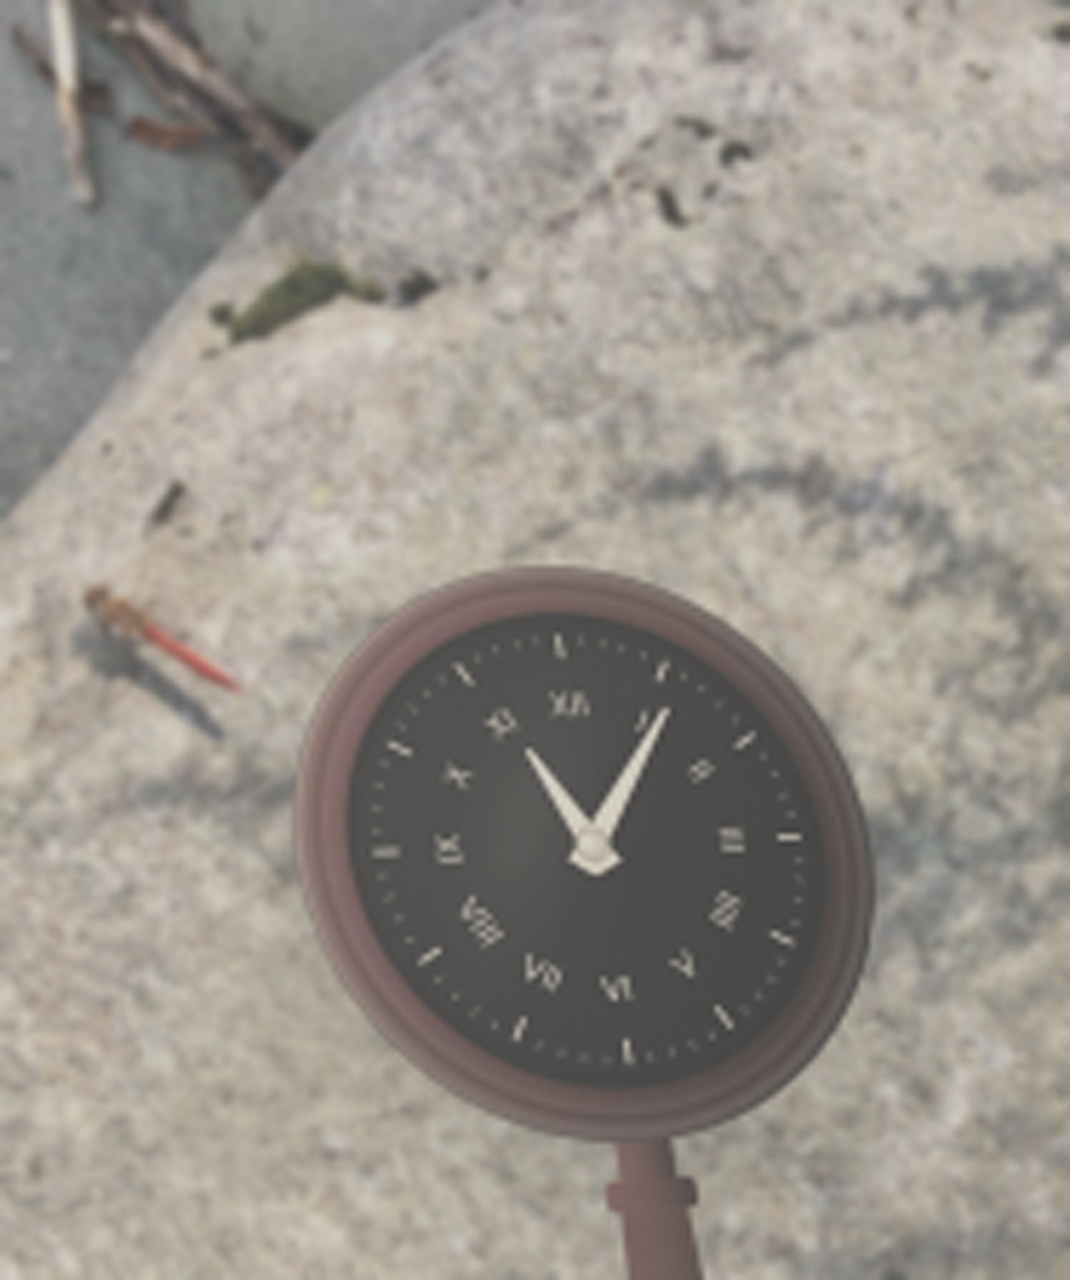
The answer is 11:06
